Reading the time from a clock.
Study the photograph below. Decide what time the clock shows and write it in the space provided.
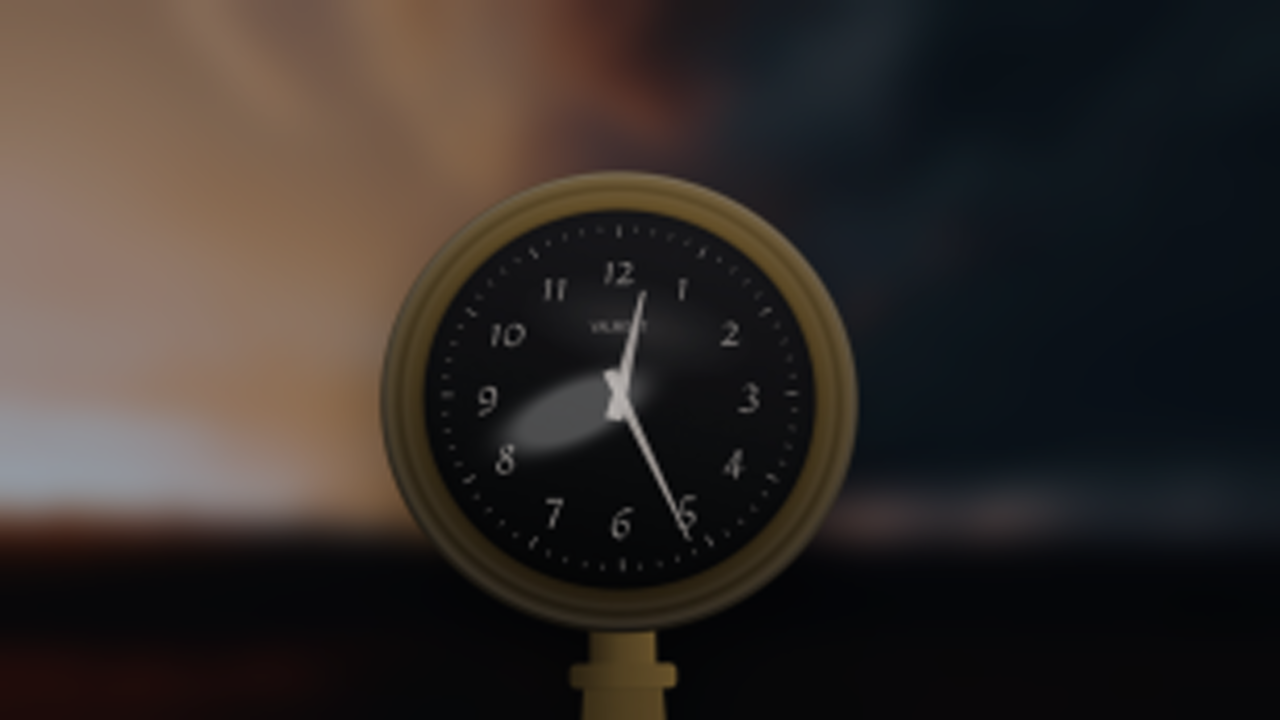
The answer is 12:26
